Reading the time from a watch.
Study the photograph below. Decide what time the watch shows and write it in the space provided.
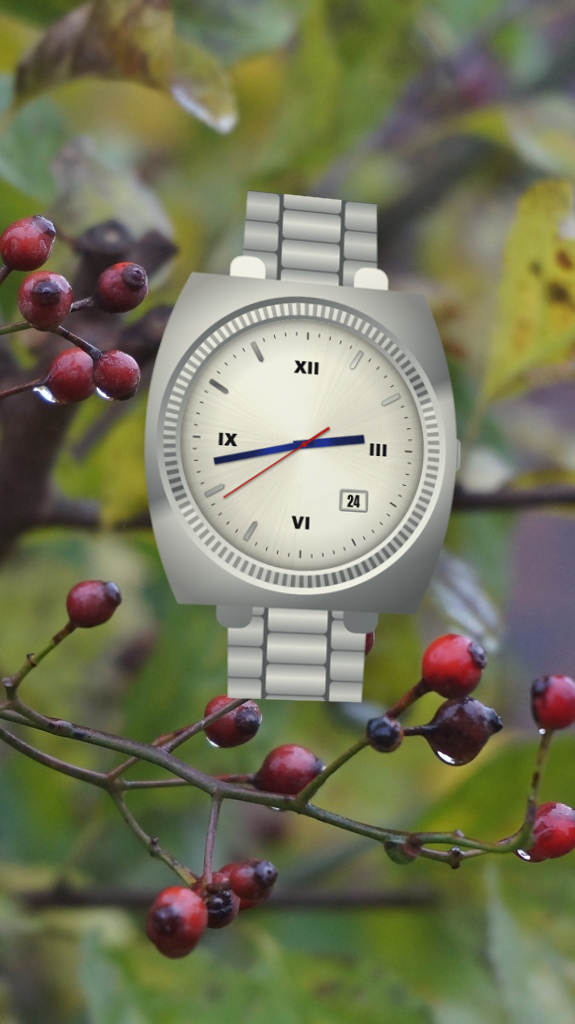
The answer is 2:42:39
